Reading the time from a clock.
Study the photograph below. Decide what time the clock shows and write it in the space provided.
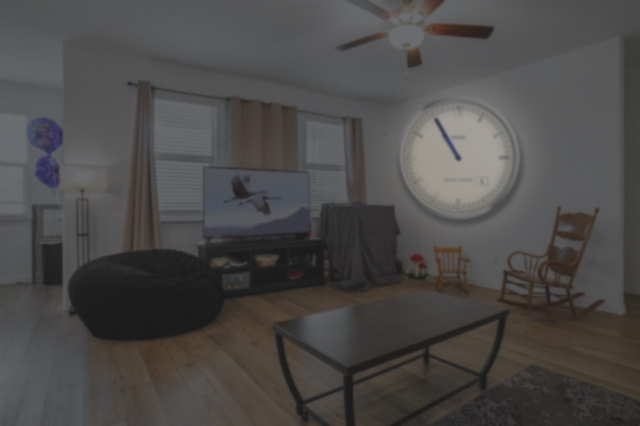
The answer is 10:55
